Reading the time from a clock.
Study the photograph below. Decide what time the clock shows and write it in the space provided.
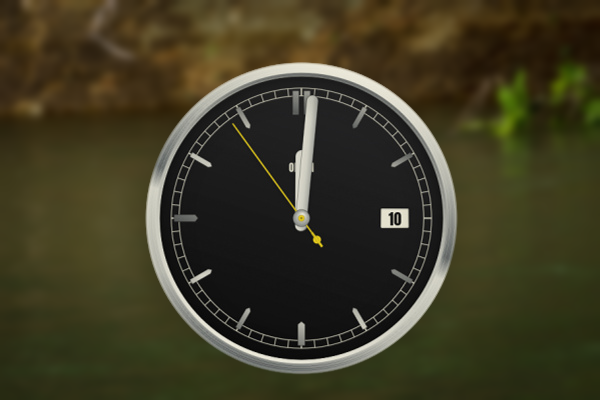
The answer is 12:00:54
